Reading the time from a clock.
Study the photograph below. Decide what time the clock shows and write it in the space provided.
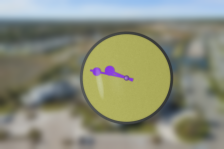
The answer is 9:47
